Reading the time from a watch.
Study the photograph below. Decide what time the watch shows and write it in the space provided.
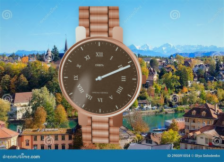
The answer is 2:11
